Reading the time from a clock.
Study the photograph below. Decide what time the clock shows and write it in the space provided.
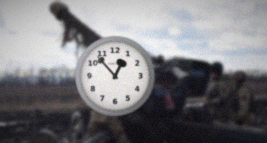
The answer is 12:53
